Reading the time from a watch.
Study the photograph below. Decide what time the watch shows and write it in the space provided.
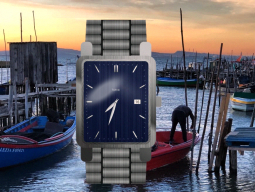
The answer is 7:33
